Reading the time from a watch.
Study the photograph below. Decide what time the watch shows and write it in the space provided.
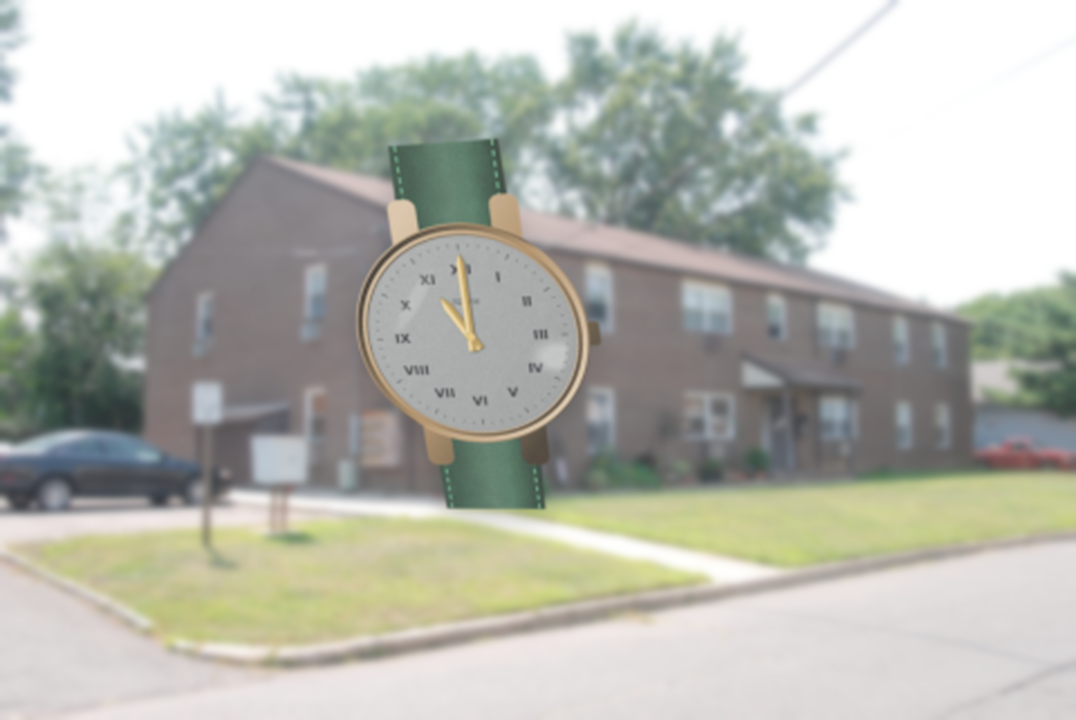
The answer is 11:00
